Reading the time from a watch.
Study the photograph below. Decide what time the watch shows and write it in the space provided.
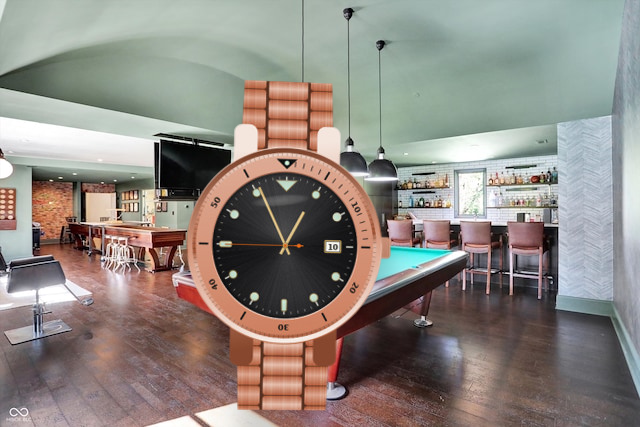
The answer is 12:55:45
